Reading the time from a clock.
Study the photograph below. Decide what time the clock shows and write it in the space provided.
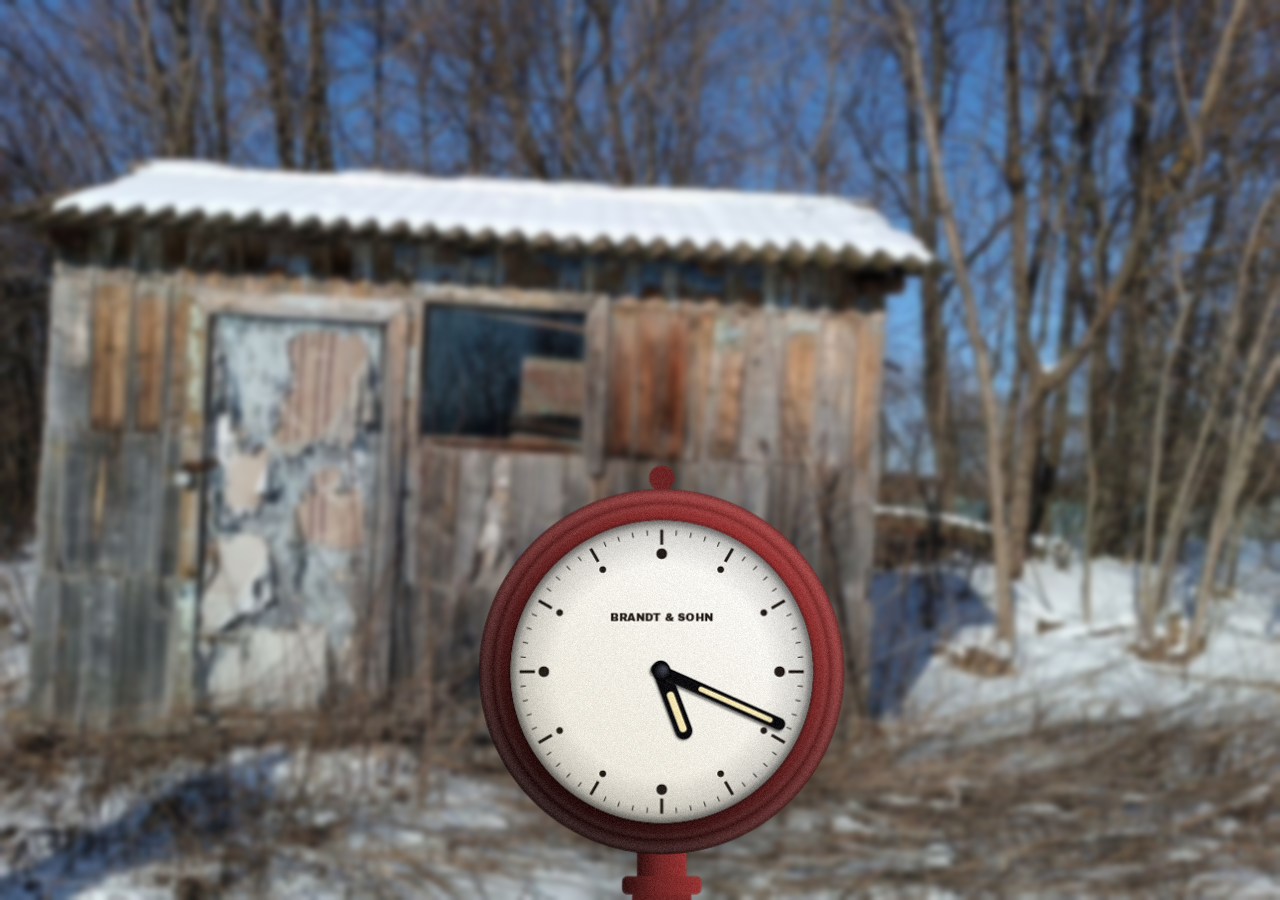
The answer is 5:19
